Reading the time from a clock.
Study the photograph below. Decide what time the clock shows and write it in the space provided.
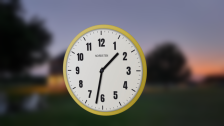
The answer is 1:32
